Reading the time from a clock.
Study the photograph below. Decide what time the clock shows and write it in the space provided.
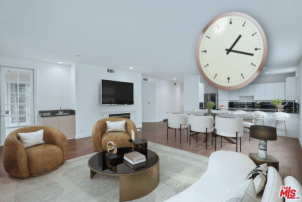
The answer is 1:17
